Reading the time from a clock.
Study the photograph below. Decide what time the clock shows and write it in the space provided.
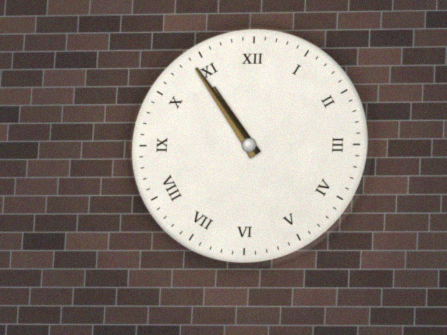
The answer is 10:54
